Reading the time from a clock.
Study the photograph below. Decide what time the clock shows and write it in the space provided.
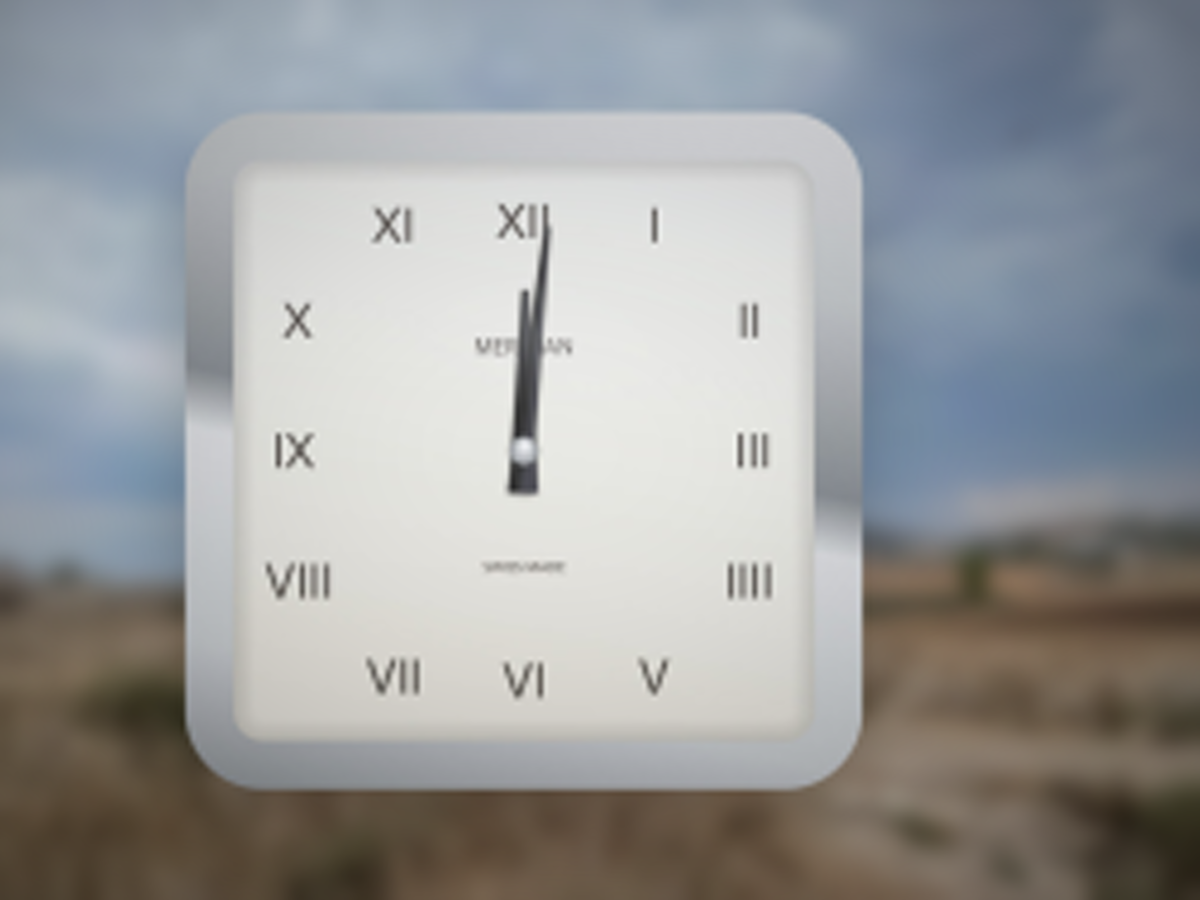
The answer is 12:01
